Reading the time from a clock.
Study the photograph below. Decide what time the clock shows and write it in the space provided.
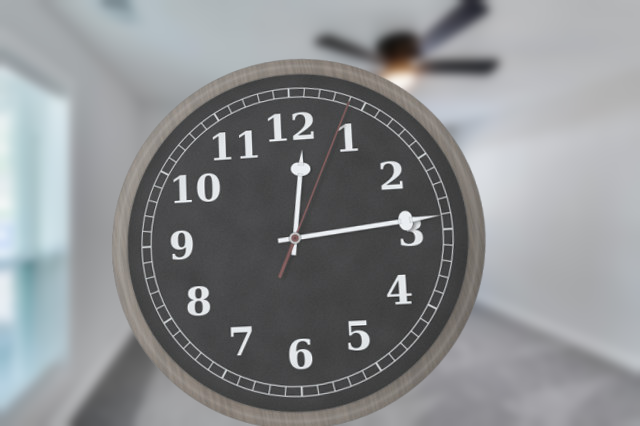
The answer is 12:14:04
